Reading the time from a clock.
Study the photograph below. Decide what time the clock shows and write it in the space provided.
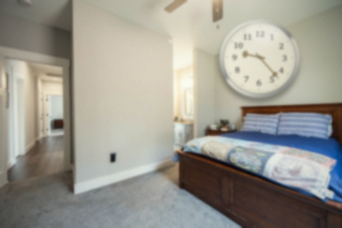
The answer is 9:23
